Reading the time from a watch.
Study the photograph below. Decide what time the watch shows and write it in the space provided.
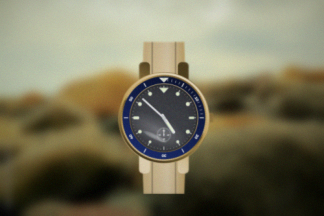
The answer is 4:52
